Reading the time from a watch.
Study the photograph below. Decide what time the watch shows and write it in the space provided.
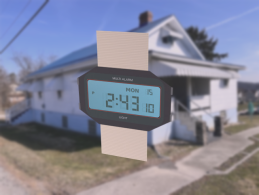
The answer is 2:43:10
